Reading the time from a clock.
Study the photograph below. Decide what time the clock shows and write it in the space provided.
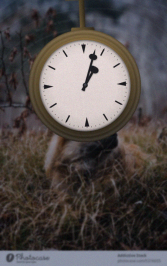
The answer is 1:03
